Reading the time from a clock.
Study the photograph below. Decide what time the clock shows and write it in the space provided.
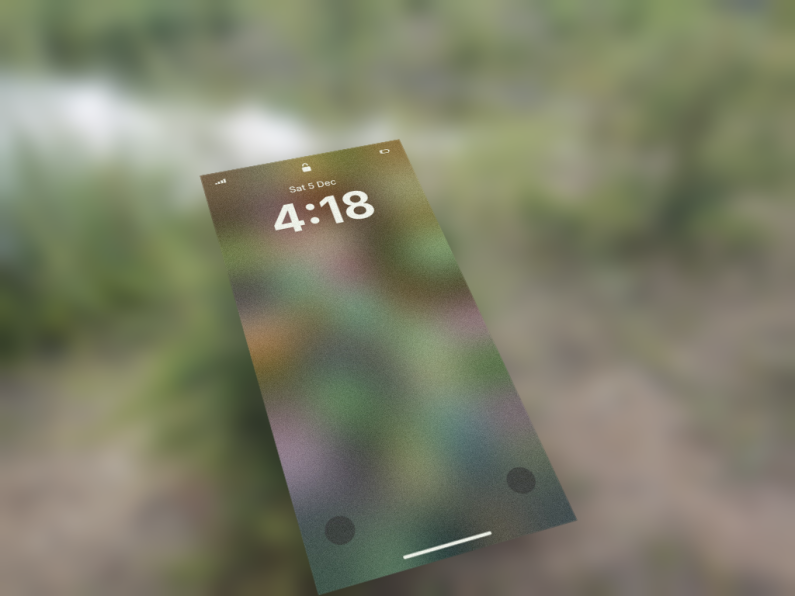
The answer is 4:18
